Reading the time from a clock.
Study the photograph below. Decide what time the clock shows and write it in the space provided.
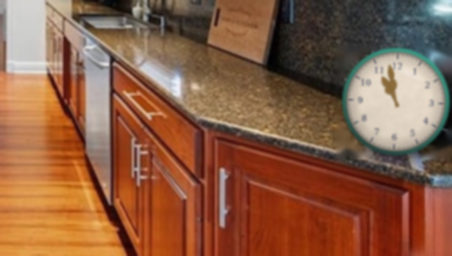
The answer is 10:58
